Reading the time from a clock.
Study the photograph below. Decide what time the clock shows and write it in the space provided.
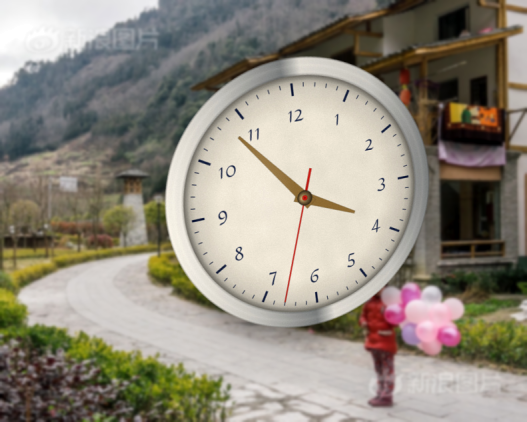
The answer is 3:53:33
